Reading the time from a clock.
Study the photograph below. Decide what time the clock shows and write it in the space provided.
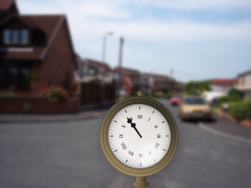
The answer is 10:54
